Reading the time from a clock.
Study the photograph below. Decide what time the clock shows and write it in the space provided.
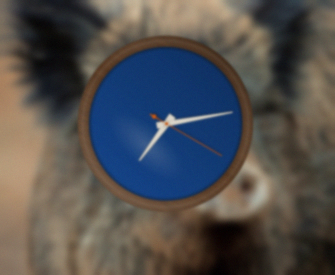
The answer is 7:13:20
